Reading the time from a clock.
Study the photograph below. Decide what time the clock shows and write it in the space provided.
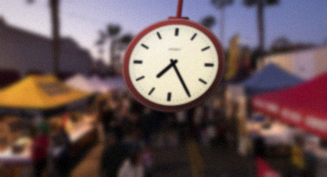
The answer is 7:25
